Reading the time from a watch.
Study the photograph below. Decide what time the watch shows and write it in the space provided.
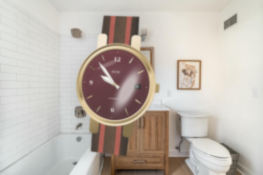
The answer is 9:53
